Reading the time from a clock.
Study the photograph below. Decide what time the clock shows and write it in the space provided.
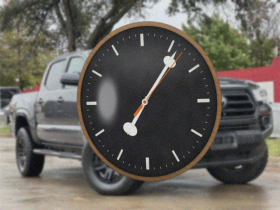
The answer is 7:06:07
